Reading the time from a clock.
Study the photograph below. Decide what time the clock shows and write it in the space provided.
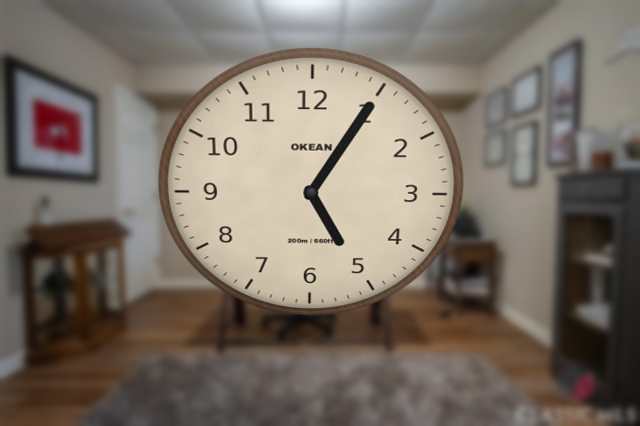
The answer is 5:05
